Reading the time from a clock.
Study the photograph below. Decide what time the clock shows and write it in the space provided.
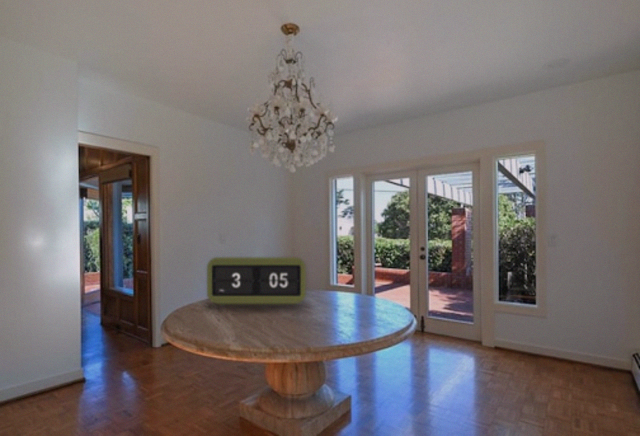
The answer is 3:05
